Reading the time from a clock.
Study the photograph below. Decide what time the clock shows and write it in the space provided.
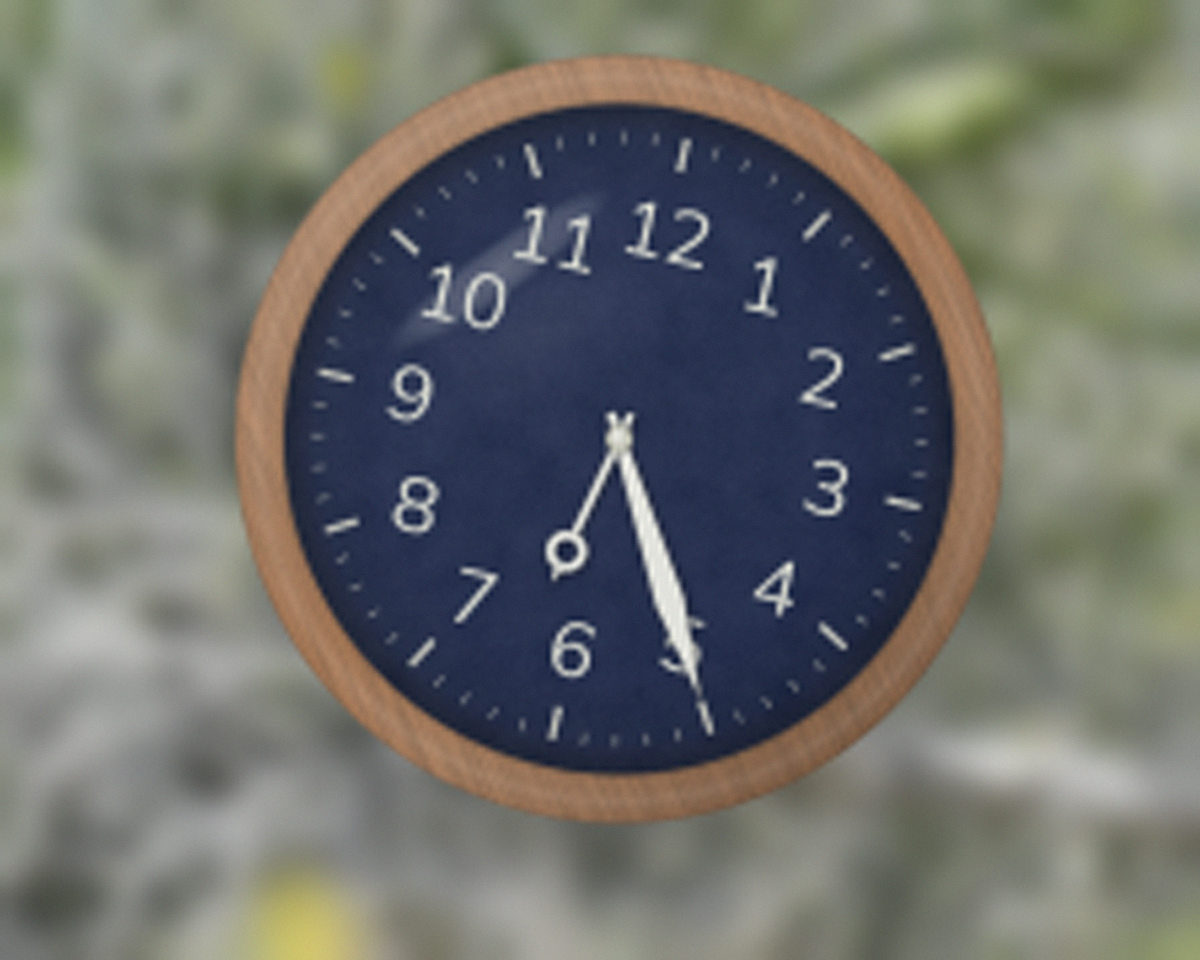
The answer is 6:25
